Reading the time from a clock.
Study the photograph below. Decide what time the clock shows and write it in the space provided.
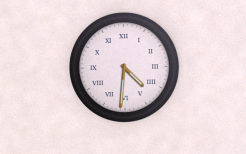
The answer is 4:31
